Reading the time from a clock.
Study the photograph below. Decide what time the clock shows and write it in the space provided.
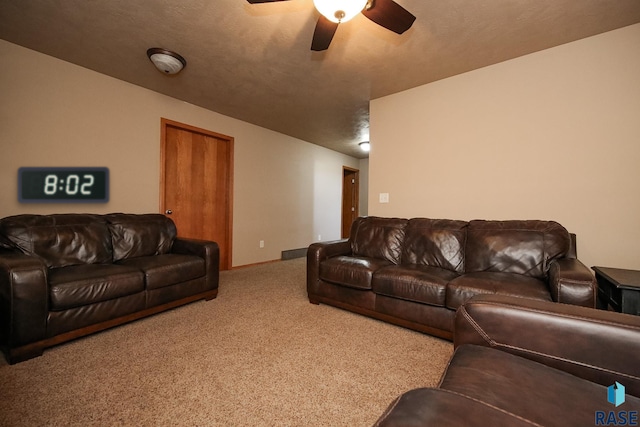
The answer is 8:02
